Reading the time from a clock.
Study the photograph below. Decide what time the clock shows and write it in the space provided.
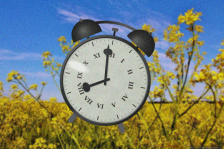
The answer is 7:59
